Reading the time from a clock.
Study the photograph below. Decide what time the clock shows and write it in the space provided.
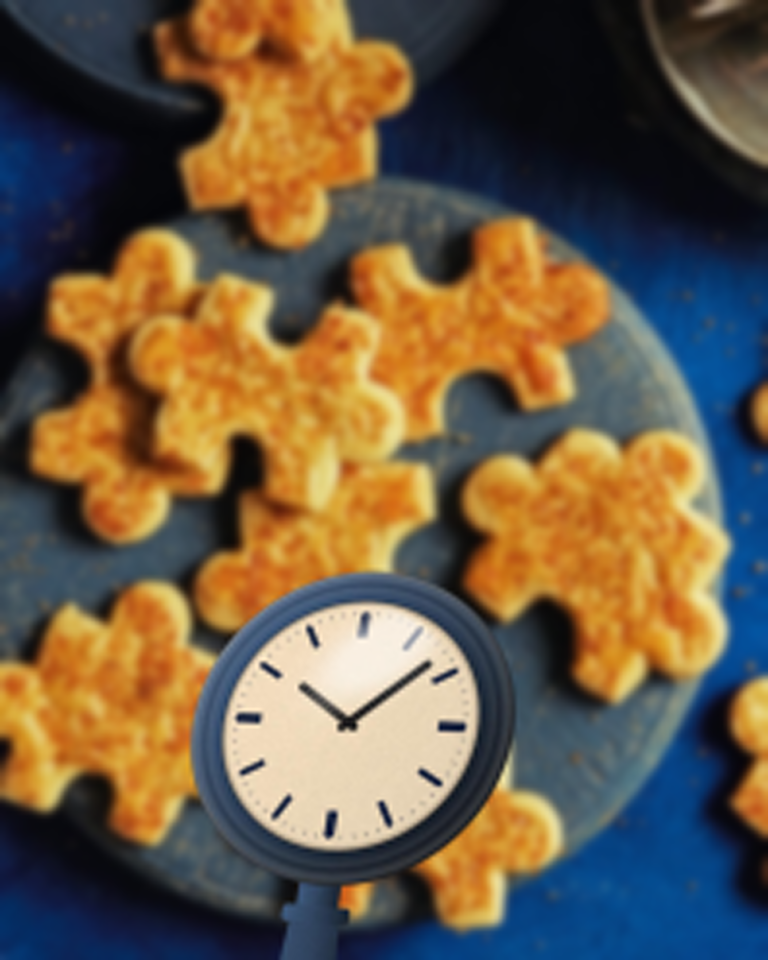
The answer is 10:08
